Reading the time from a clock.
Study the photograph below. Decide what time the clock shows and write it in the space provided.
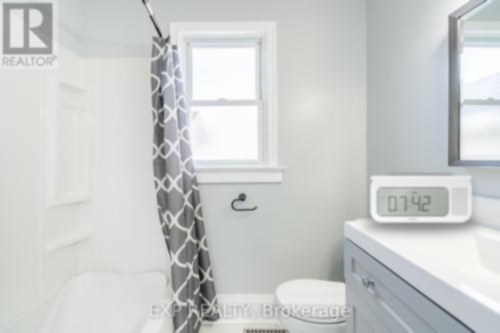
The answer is 7:42
